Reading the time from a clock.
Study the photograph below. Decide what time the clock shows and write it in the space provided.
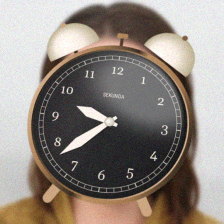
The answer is 9:38
